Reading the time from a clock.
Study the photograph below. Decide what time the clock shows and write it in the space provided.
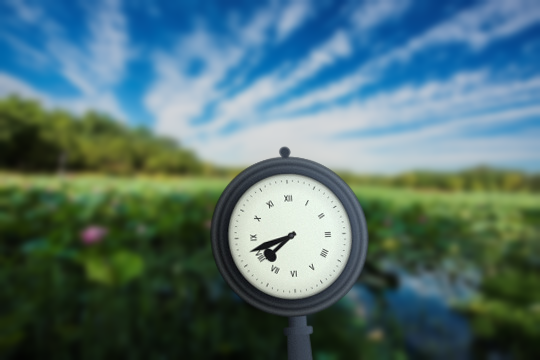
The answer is 7:42
